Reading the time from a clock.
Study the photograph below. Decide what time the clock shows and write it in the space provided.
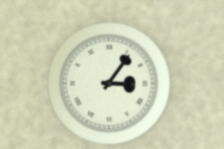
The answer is 3:06
